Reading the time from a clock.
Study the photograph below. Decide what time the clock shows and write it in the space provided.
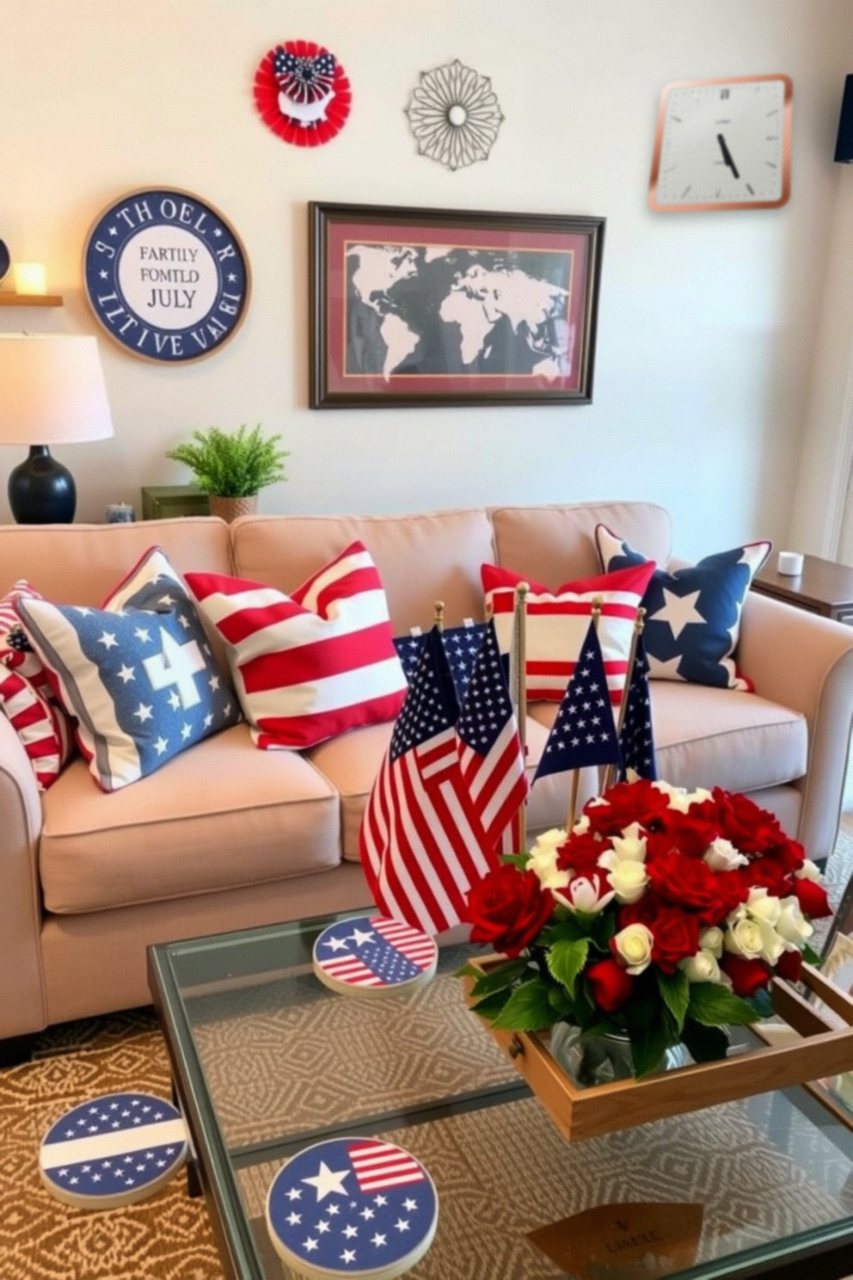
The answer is 5:26
